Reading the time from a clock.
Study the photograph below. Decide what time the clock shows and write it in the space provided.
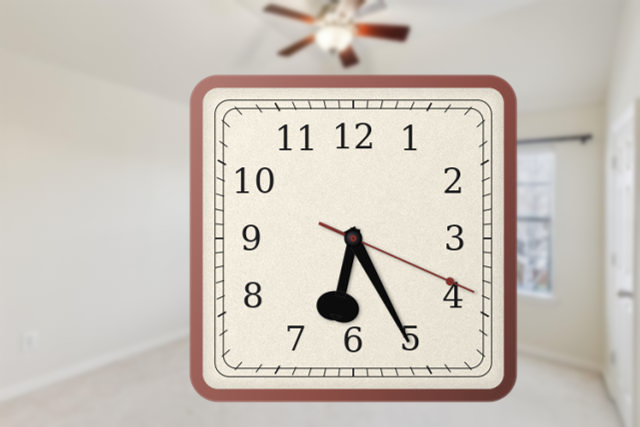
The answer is 6:25:19
